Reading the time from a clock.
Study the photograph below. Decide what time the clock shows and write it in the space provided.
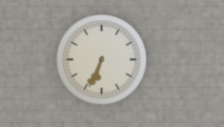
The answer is 6:34
